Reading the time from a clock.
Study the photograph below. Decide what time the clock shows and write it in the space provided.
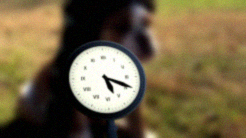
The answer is 5:19
